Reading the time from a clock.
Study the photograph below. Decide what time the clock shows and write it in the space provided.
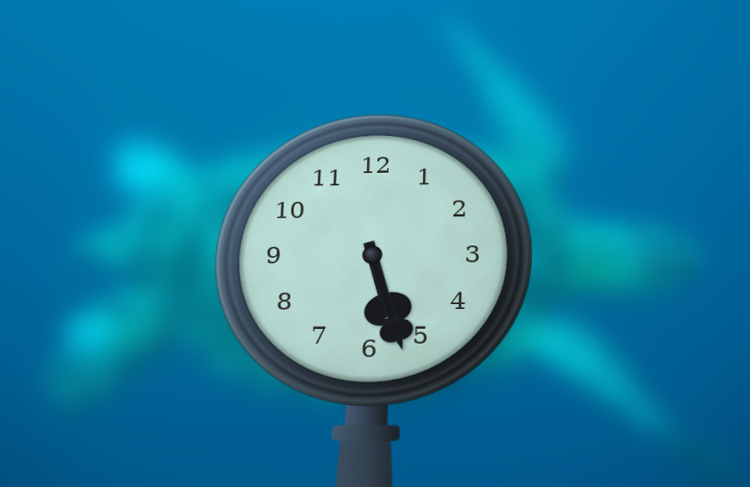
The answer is 5:27
